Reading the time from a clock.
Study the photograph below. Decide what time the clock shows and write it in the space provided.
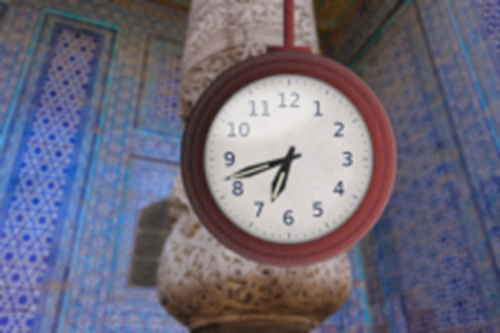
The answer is 6:42
